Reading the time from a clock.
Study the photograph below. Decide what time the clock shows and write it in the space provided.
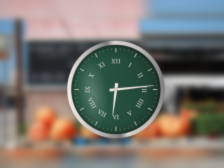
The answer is 6:14
